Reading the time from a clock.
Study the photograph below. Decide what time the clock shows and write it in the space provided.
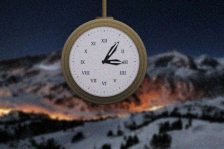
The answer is 3:06
